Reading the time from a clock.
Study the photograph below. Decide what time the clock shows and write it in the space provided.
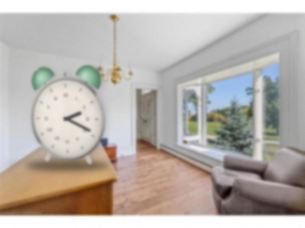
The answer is 2:19
